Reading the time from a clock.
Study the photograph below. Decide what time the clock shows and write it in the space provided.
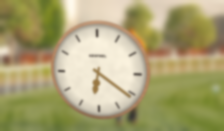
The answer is 6:21
